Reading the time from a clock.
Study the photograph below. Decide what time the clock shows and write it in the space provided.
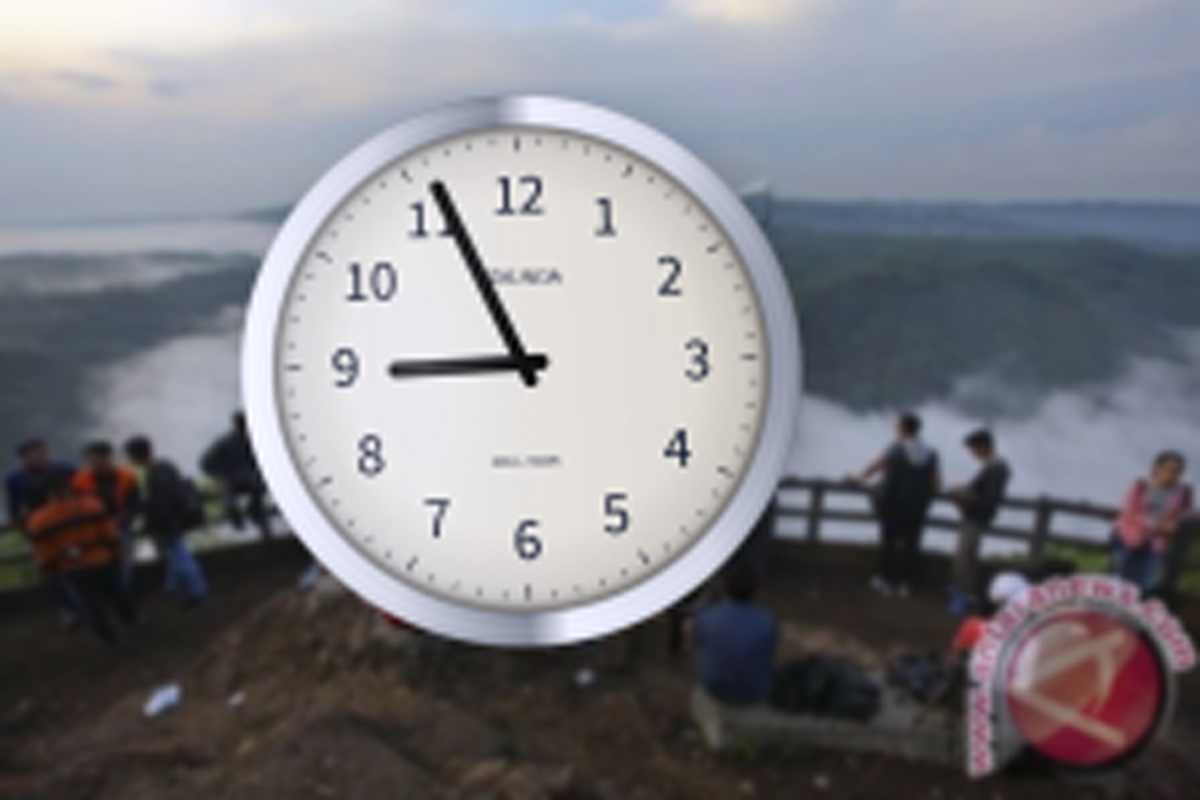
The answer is 8:56
